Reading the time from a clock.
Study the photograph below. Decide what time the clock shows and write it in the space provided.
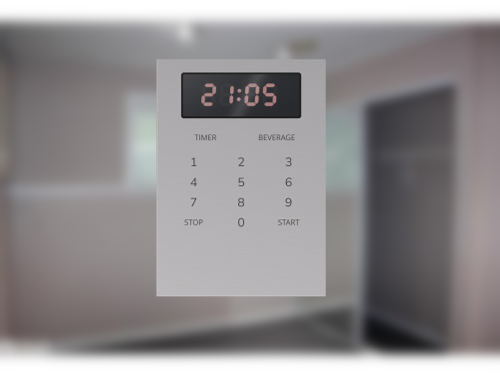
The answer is 21:05
